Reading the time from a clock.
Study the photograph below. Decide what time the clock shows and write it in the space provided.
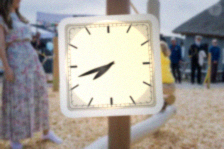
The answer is 7:42
